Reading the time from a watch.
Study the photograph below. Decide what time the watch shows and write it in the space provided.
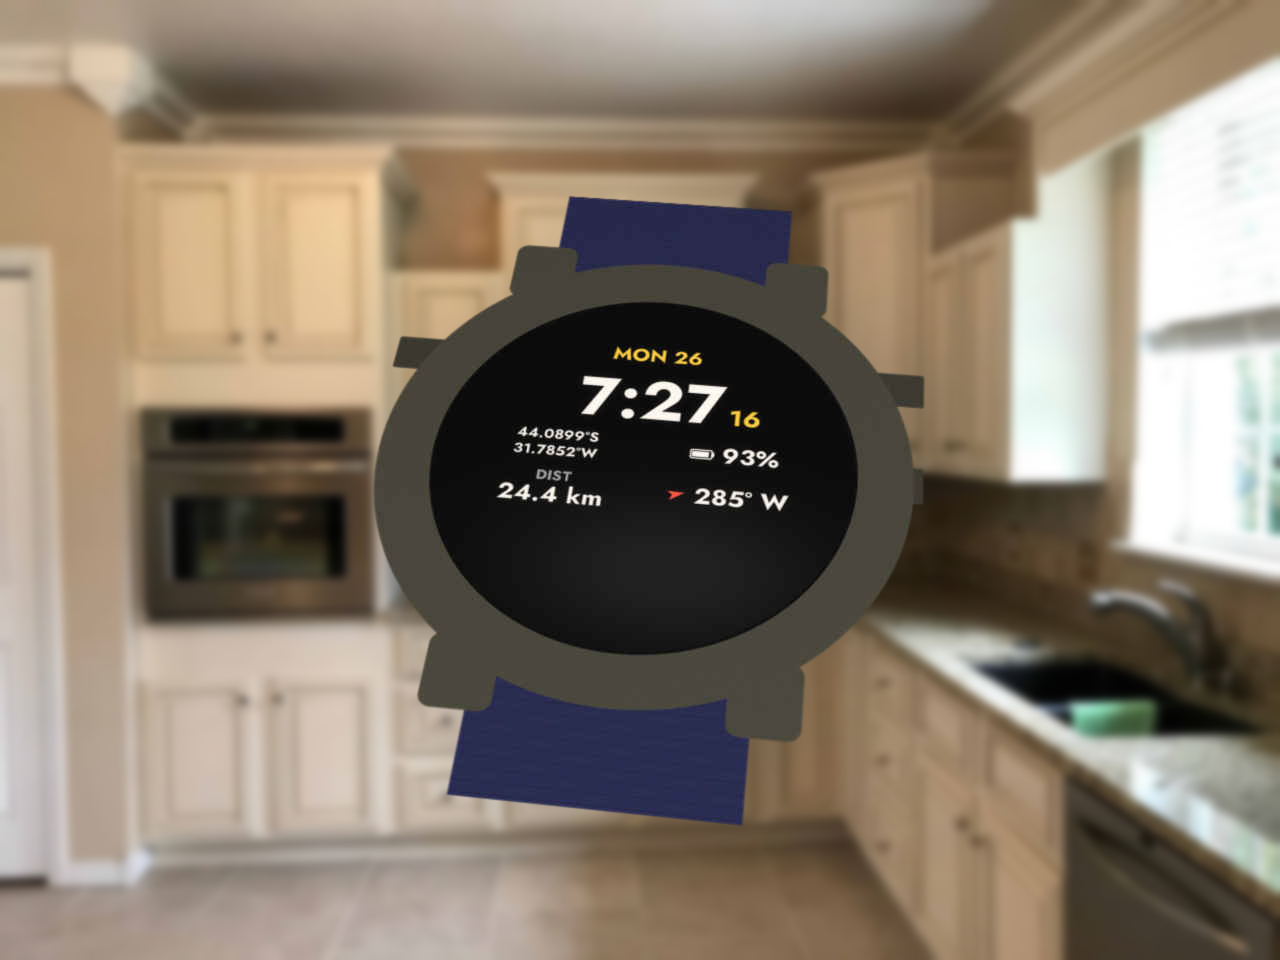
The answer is 7:27:16
